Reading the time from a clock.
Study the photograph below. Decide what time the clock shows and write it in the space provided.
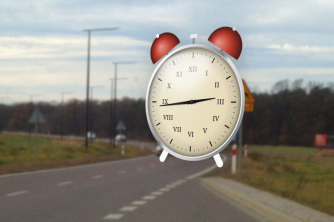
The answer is 2:44
